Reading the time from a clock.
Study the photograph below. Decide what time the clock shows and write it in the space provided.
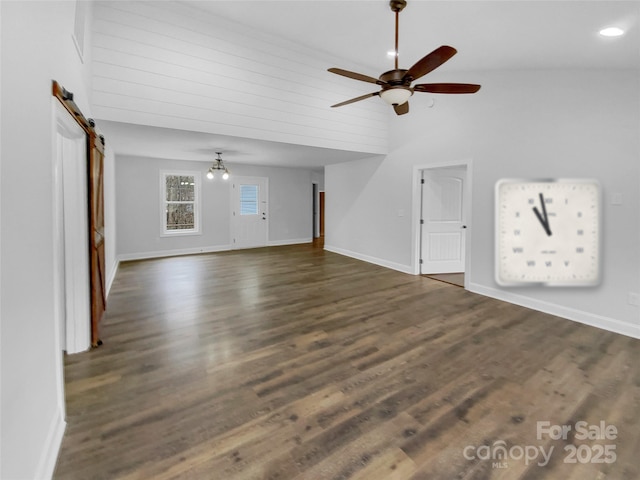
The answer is 10:58
